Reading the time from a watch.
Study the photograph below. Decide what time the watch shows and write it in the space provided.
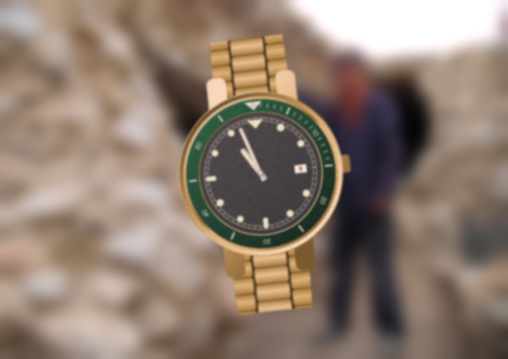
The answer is 10:57
